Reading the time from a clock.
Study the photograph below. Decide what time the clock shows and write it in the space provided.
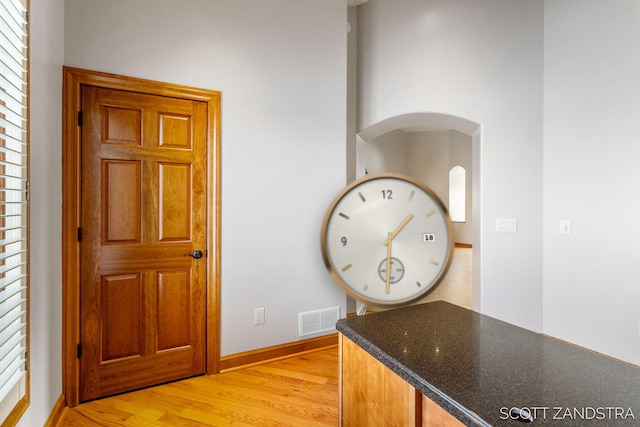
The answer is 1:31
